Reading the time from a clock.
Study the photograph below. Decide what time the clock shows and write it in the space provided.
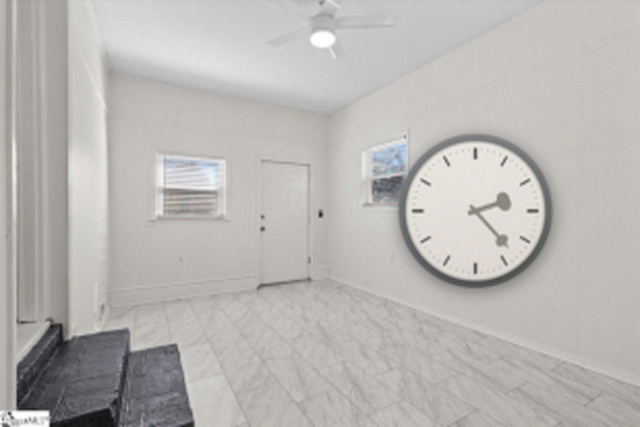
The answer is 2:23
